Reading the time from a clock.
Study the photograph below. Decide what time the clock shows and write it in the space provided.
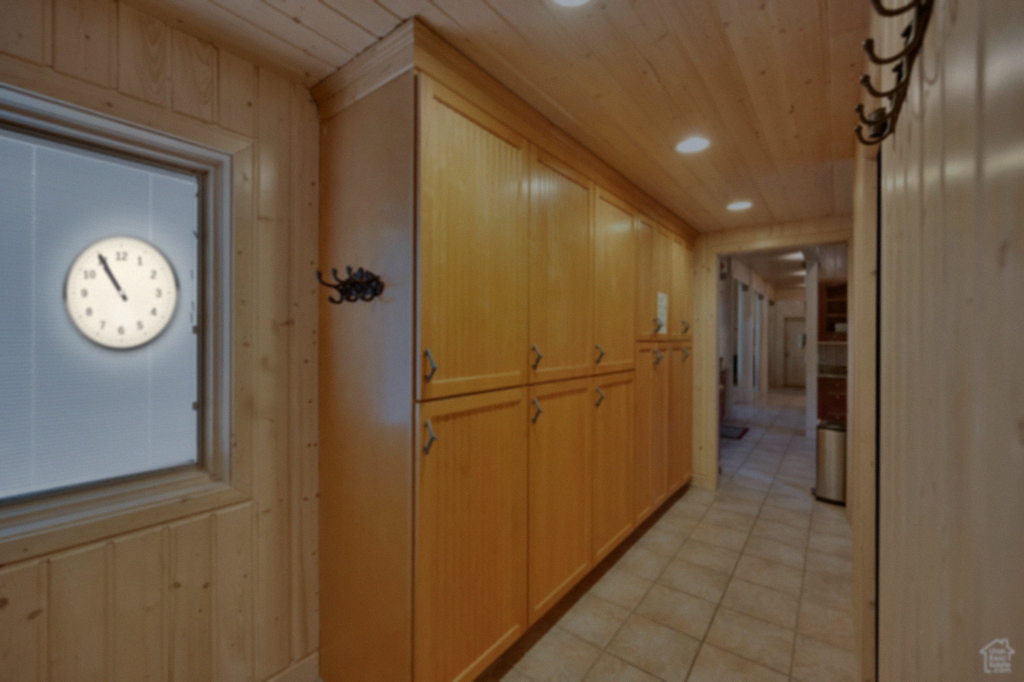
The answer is 10:55
